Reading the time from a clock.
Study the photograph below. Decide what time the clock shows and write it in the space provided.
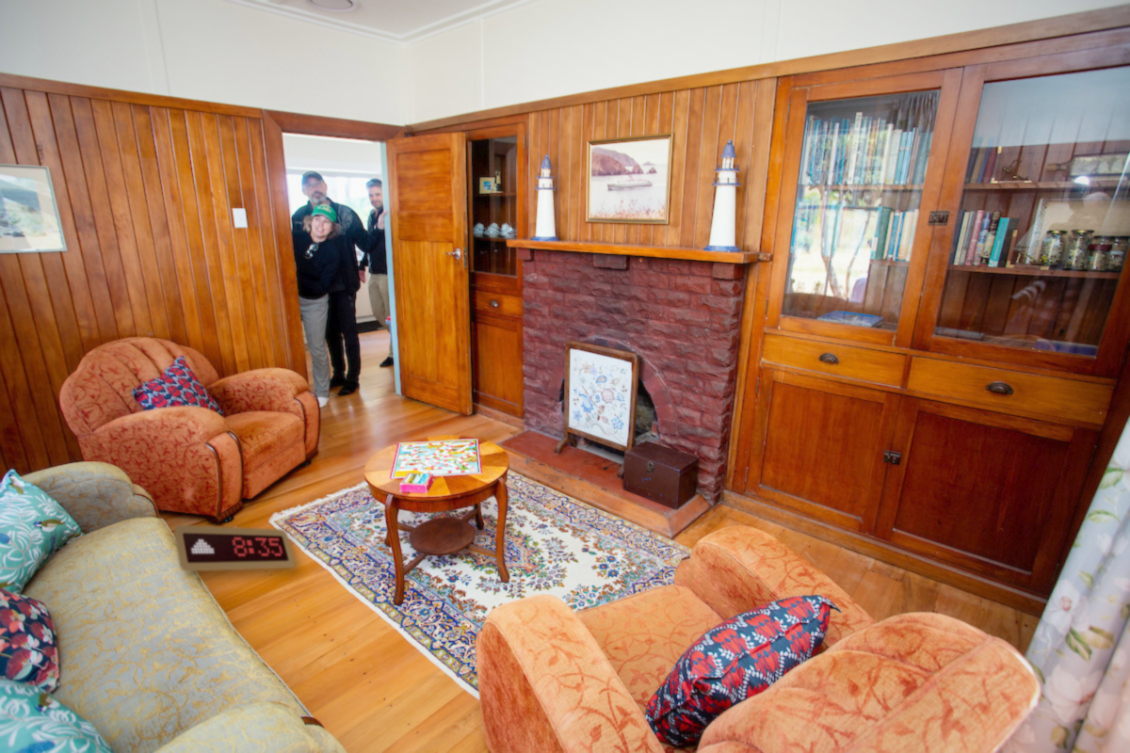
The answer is 8:35
